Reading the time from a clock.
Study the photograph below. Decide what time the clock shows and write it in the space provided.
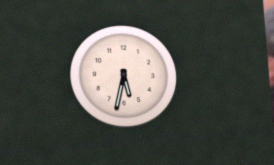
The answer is 5:32
